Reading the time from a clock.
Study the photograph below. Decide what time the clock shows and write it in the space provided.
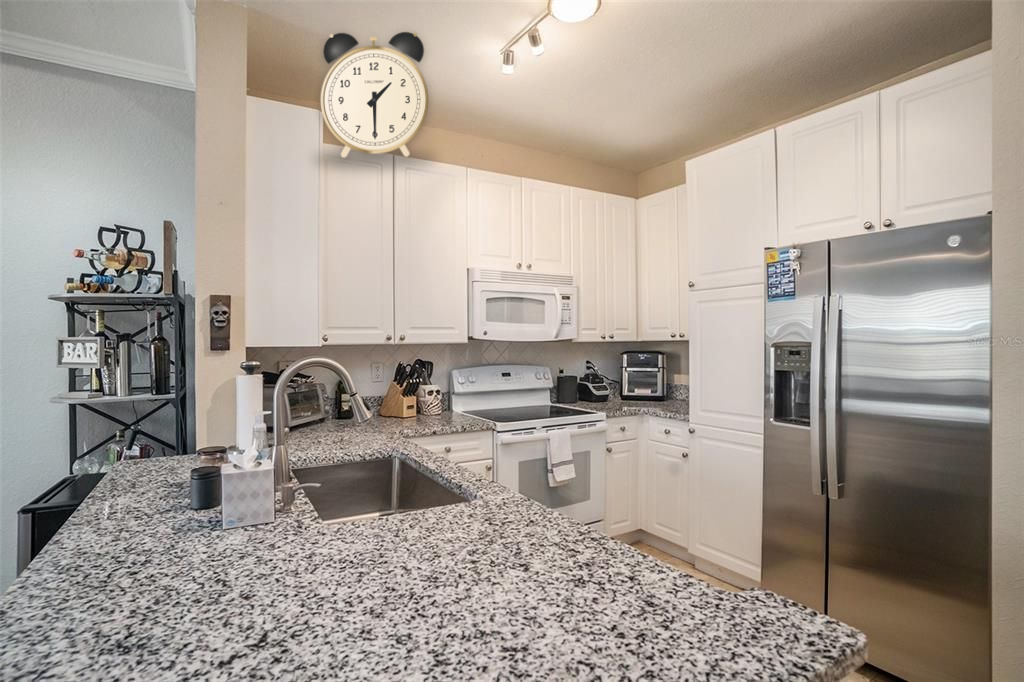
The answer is 1:30
